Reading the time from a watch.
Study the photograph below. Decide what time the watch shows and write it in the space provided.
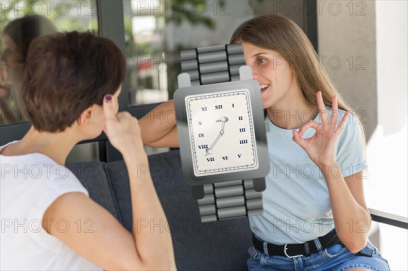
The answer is 12:37
